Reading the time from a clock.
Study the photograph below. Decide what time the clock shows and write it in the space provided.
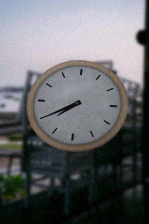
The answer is 7:40
